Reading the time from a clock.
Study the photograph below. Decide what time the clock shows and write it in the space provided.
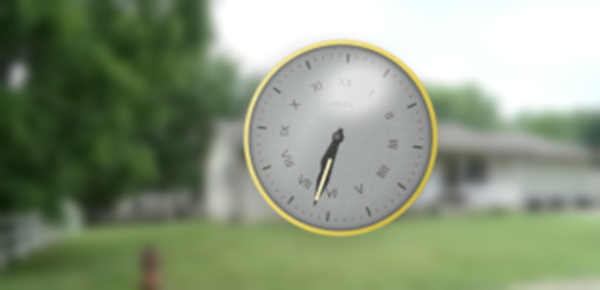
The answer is 6:32
